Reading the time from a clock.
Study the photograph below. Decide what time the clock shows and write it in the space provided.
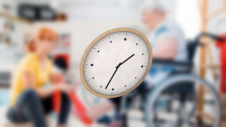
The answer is 1:33
